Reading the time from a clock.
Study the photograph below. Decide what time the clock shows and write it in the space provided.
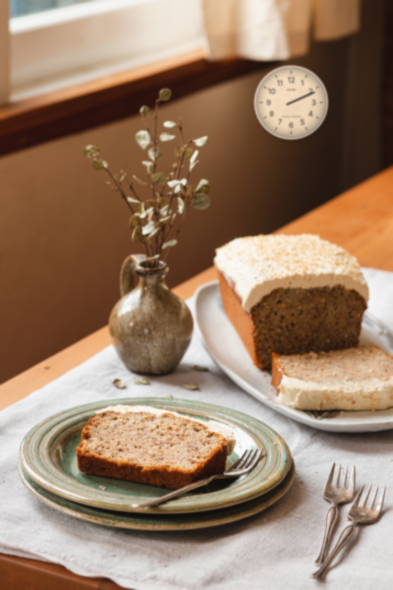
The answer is 2:11
